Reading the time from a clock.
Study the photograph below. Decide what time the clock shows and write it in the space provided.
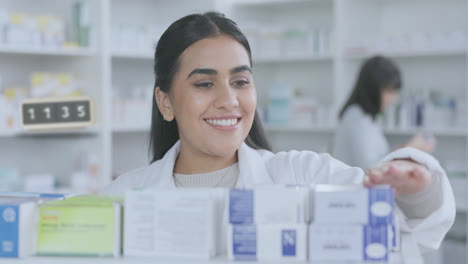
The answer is 11:35
